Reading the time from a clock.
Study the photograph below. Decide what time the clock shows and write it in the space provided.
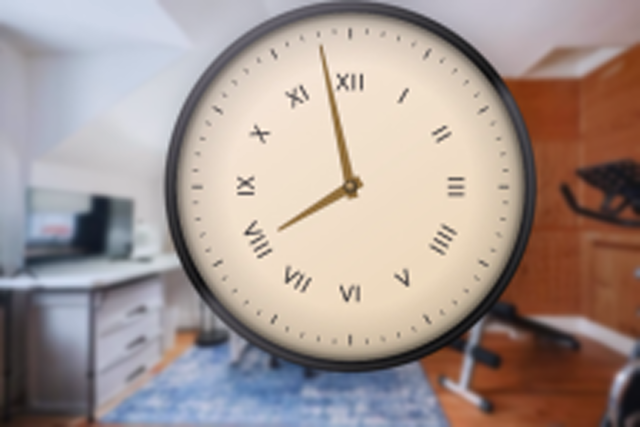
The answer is 7:58
